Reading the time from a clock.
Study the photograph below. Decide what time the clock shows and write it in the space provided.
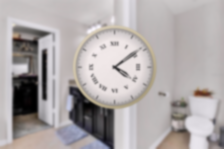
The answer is 4:09
